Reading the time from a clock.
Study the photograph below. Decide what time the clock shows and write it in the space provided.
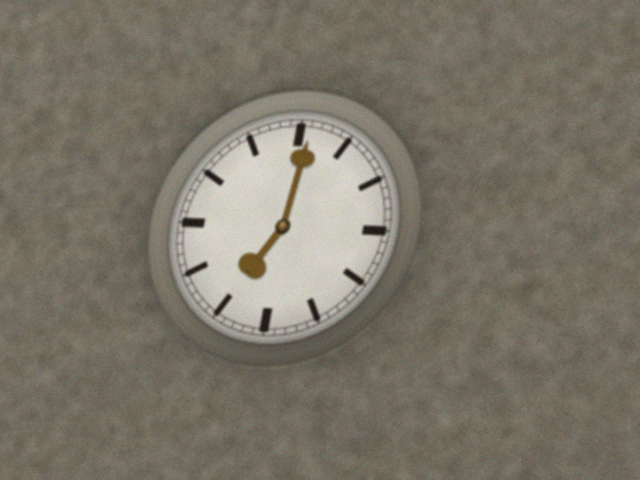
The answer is 7:01
